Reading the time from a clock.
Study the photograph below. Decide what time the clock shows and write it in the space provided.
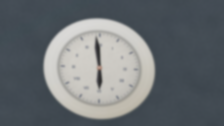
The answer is 5:59
